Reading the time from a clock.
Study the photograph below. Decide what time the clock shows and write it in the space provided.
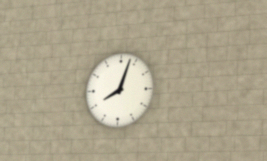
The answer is 8:03
